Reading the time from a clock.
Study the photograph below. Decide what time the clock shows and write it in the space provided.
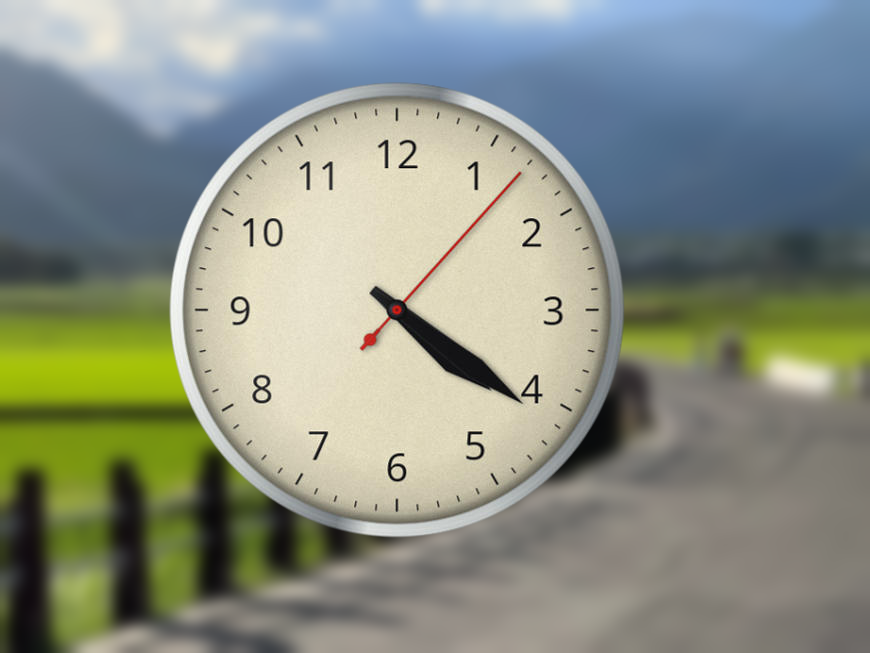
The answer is 4:21:07
